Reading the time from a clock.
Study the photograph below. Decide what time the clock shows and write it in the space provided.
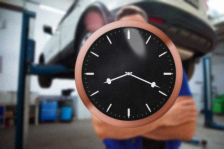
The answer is 8:19
